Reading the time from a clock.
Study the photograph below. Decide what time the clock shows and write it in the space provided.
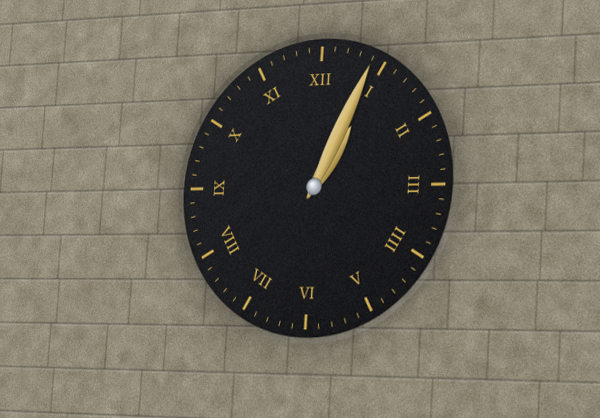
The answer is 1:04
